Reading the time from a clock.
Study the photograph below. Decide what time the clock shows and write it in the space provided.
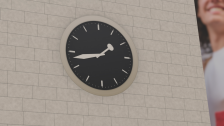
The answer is 1:43
